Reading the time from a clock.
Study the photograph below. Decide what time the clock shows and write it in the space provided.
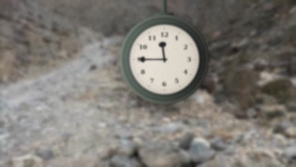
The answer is 11:45
